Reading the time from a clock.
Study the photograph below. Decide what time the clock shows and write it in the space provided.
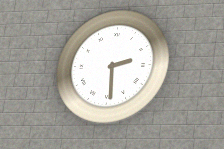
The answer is 2:29
